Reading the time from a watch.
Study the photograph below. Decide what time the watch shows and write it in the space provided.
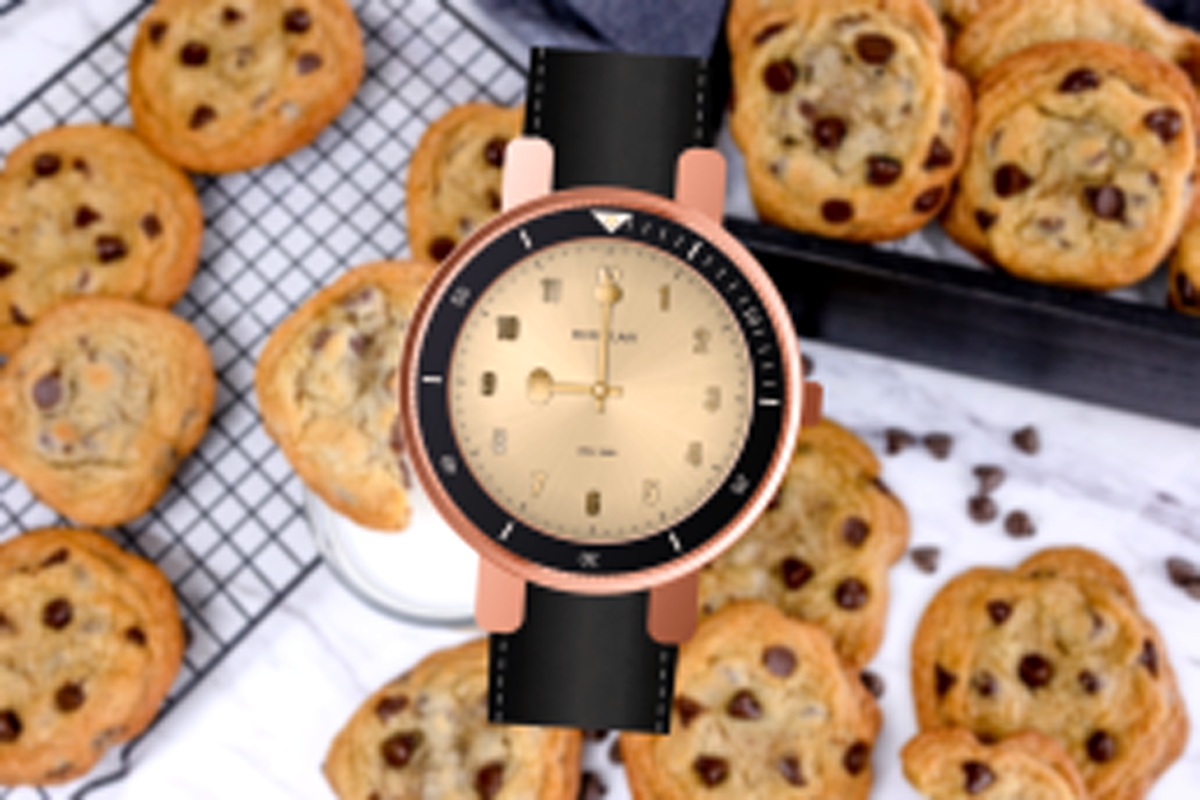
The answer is 9:00
